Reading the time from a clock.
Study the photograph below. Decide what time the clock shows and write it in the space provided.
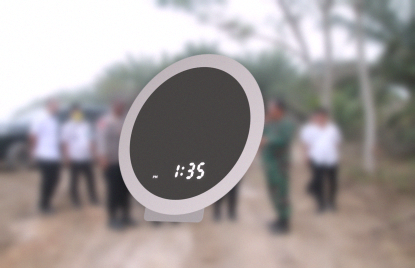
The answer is 1:35
